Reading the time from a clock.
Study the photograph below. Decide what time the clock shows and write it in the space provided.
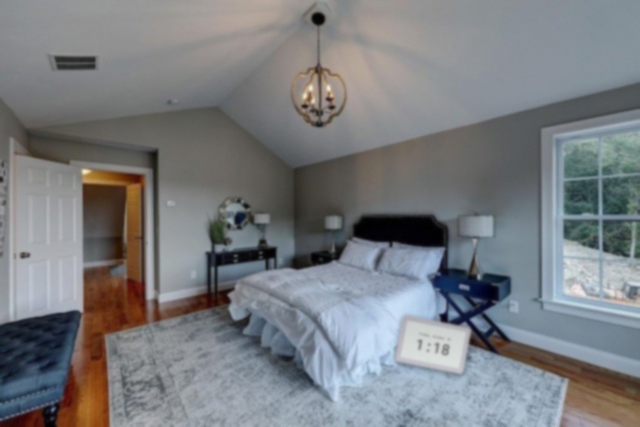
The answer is 1:18
